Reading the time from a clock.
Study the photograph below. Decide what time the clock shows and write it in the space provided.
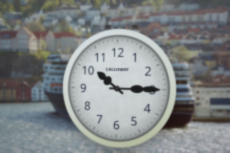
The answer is 10:15
